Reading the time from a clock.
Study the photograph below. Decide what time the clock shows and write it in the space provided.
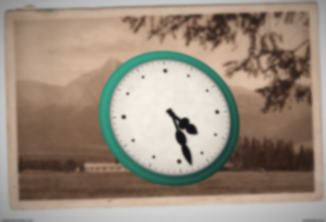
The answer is 4:28
